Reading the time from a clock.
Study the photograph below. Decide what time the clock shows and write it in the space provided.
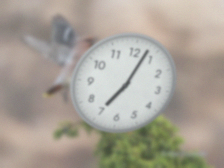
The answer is 7:03
